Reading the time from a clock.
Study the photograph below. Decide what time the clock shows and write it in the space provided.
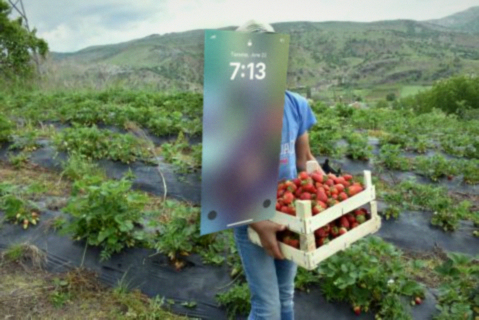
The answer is 7:13
